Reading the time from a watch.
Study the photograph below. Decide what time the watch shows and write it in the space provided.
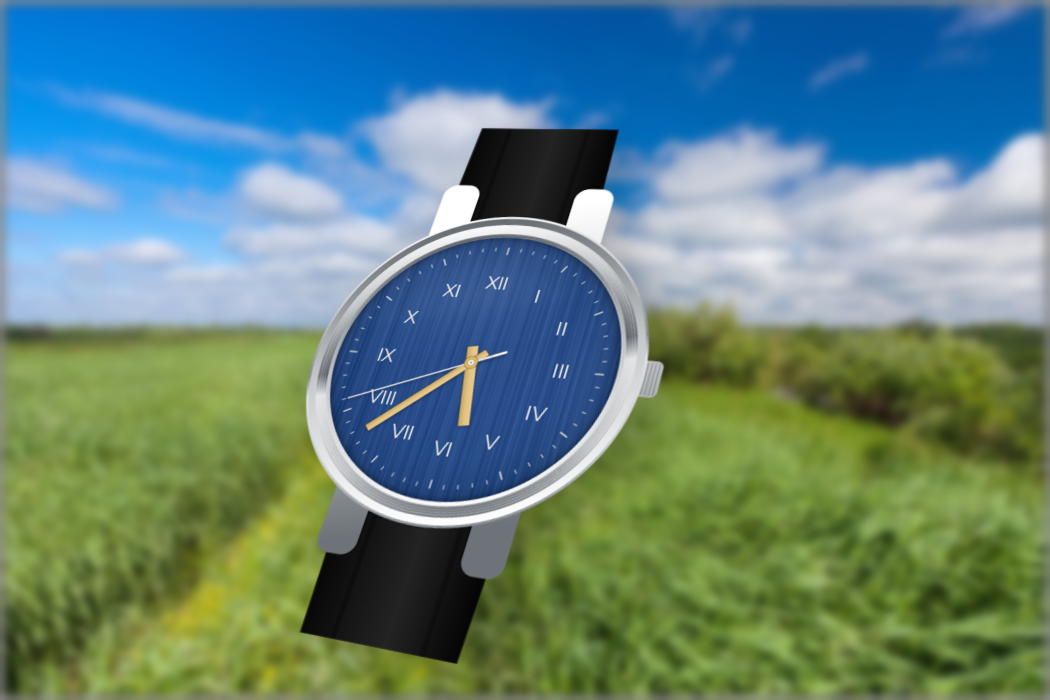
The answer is 5:37:41
